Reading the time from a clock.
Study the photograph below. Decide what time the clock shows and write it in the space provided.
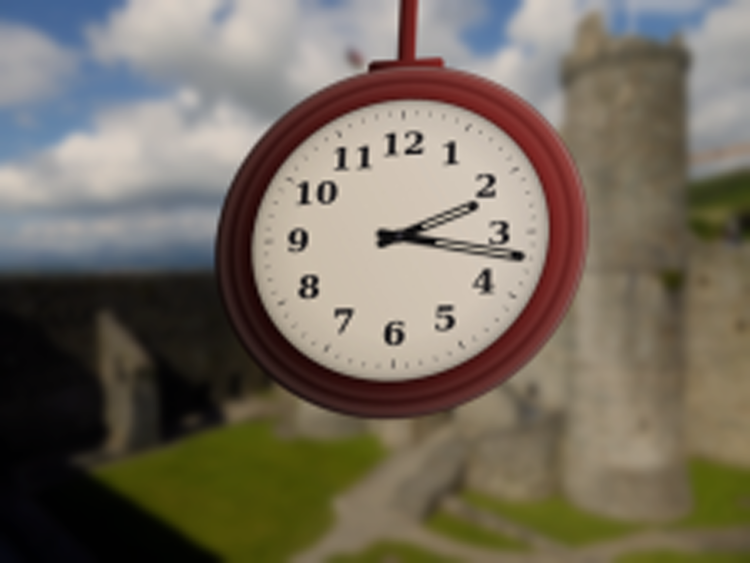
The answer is 2:17
